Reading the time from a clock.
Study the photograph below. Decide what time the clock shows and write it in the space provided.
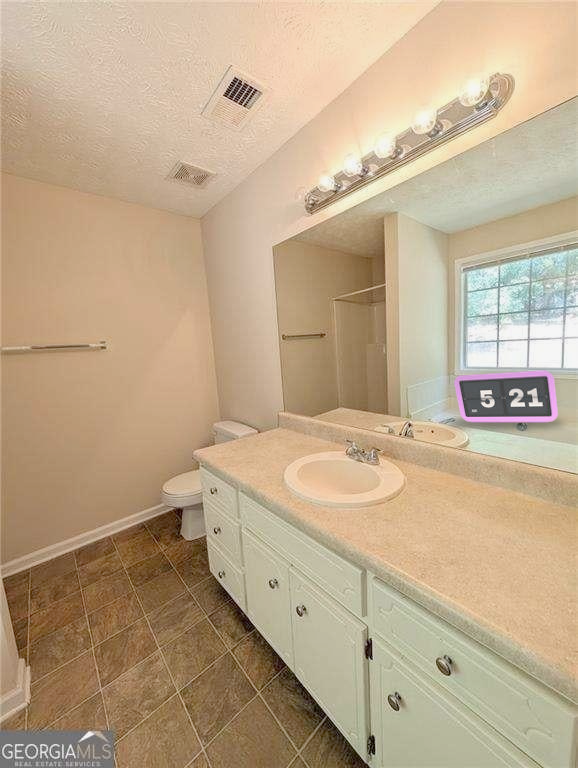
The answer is 5:21
